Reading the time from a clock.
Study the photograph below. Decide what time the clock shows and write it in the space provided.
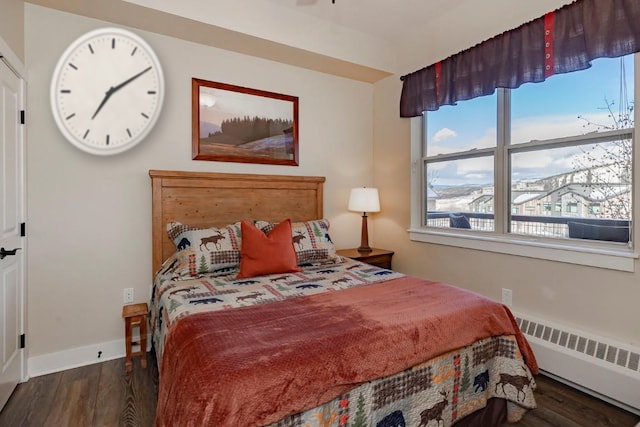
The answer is 7:10
